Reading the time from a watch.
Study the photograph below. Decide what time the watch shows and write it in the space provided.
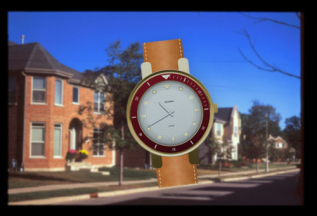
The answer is 10:41
